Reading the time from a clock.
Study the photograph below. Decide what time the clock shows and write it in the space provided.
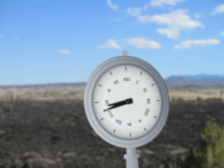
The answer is 8:42
